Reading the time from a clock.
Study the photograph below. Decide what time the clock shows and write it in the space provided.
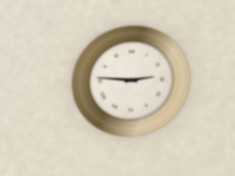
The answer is 2:46
